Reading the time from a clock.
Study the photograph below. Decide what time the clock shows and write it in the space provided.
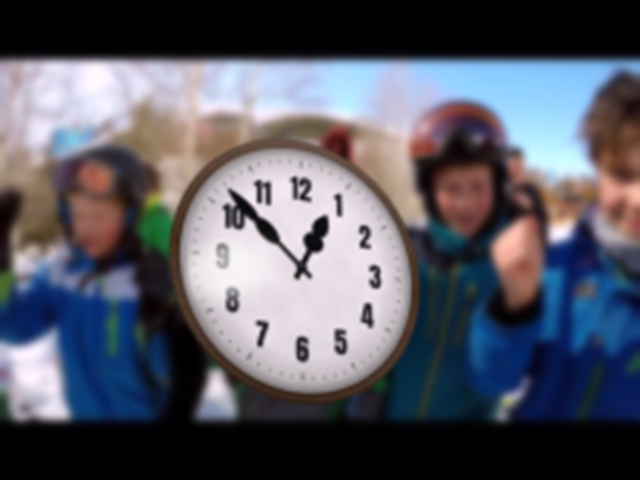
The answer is 12:52
